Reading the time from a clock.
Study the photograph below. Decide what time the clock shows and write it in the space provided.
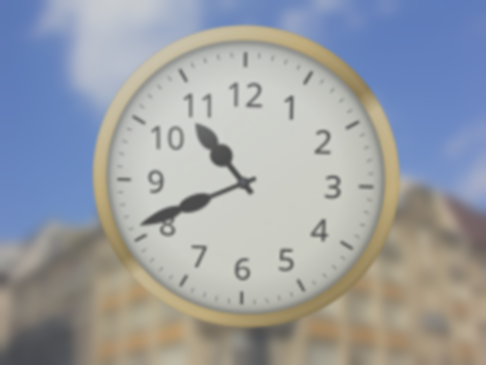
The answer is 10:41
